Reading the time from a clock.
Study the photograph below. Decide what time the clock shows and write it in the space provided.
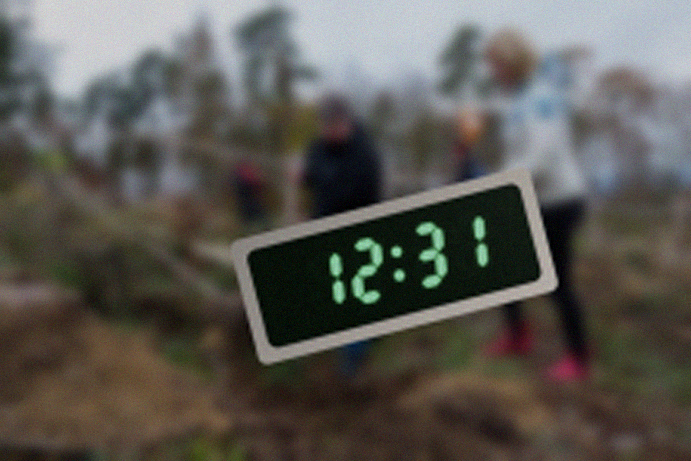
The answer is 12:31
